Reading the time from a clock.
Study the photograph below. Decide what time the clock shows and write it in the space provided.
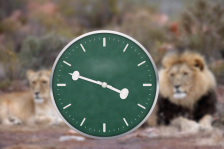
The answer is 3:48
